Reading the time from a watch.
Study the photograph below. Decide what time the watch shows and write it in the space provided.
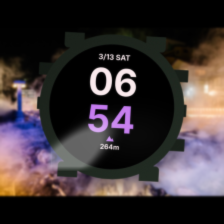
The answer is 6:54
